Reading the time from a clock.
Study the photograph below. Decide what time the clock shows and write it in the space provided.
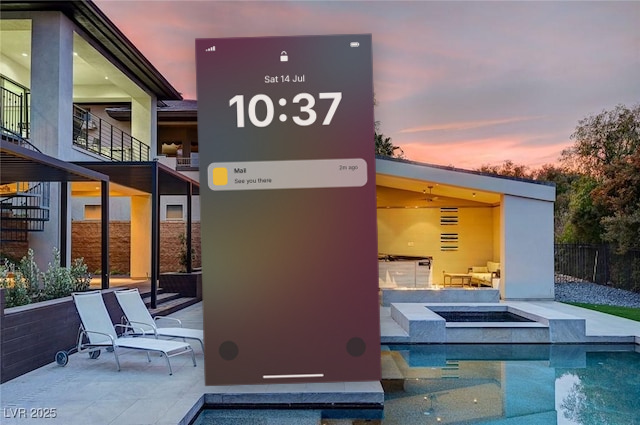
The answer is 10:37
